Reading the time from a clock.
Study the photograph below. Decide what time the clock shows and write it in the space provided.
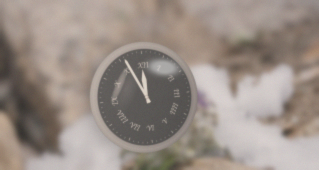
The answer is 11:56
